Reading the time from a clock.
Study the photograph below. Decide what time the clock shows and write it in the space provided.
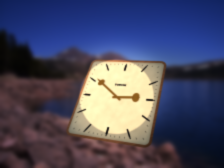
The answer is 2:51
